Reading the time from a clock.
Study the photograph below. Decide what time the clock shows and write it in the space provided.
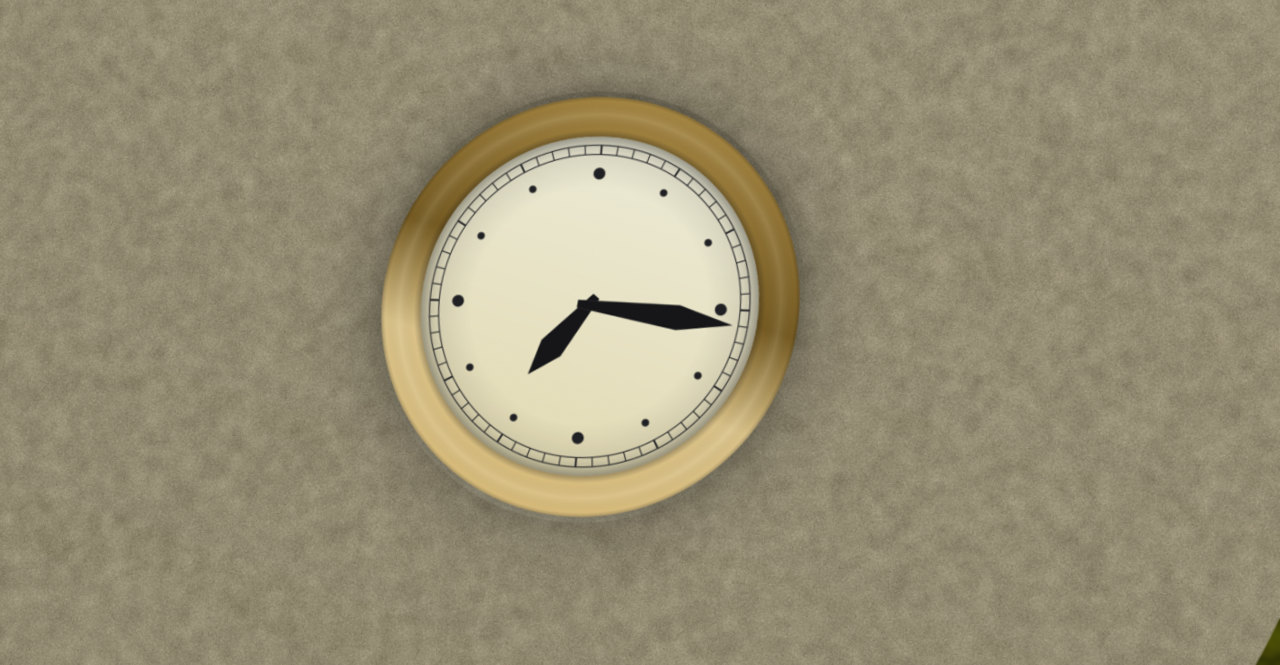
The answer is 7:16
